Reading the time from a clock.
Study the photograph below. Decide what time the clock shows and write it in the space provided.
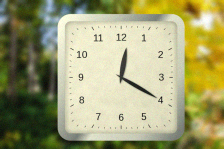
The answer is 12:20
